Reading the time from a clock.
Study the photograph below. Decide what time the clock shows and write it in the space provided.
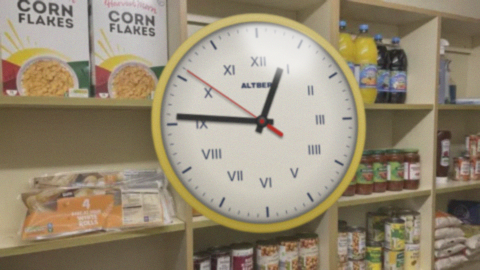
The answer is 12:45:51
